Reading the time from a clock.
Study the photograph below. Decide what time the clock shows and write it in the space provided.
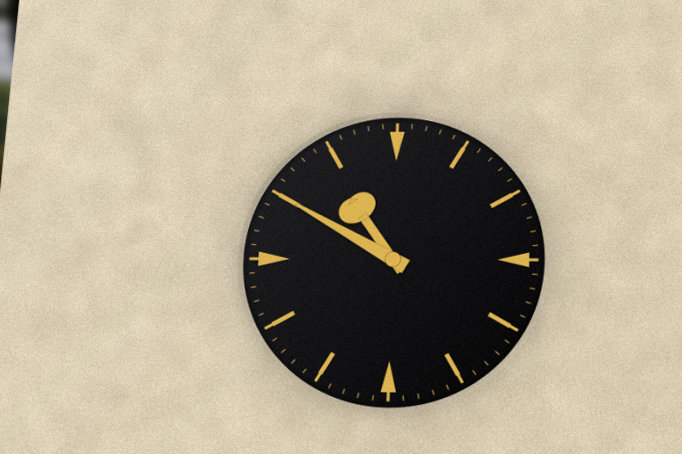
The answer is 10:50
